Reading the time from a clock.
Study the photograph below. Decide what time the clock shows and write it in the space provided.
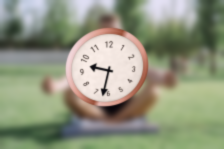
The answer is 9:32
